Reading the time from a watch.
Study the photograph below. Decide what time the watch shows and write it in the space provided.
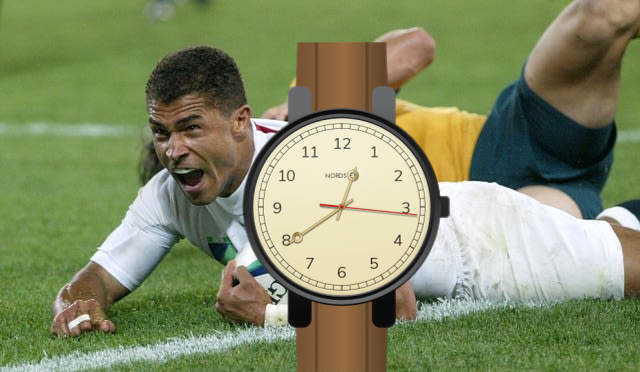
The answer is 12:39:16
